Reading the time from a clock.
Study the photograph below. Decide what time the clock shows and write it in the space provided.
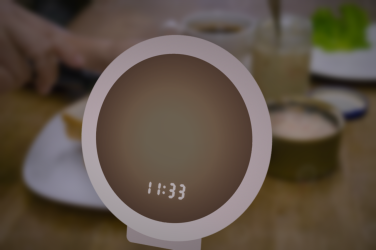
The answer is 11:33
